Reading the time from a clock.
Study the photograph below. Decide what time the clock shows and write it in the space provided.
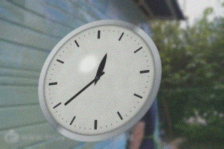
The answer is 12:39
